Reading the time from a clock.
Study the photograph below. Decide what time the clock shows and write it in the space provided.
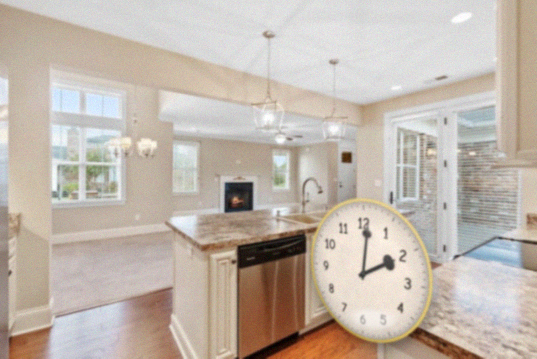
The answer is 2:01
